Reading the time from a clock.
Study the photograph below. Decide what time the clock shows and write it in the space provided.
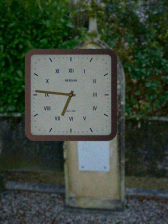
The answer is 6:46
